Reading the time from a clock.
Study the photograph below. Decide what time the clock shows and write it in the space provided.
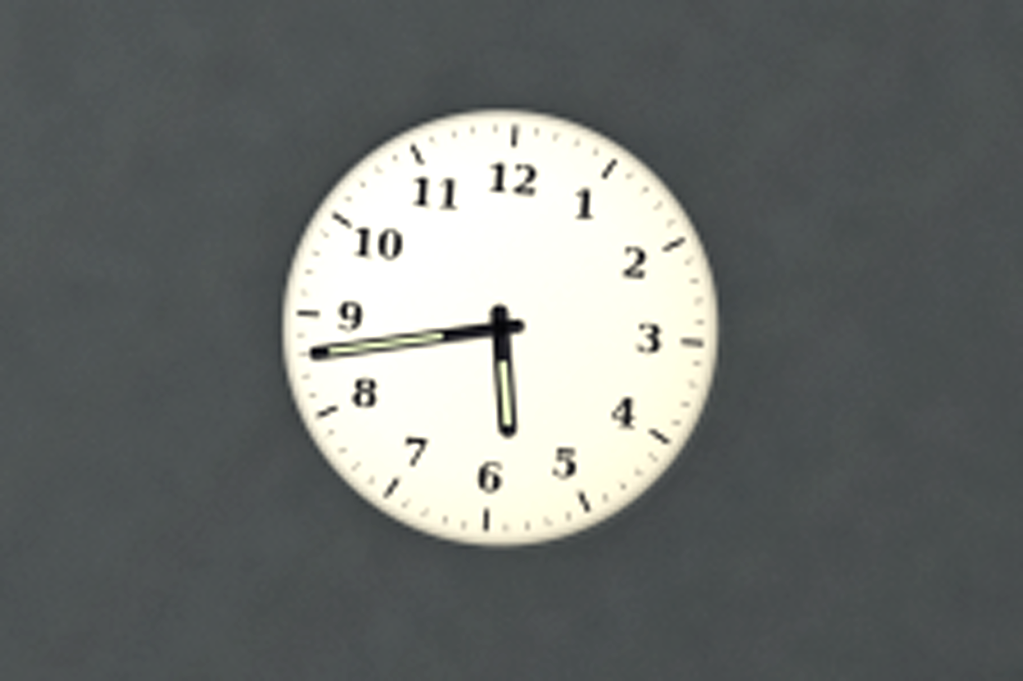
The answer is 5:43
